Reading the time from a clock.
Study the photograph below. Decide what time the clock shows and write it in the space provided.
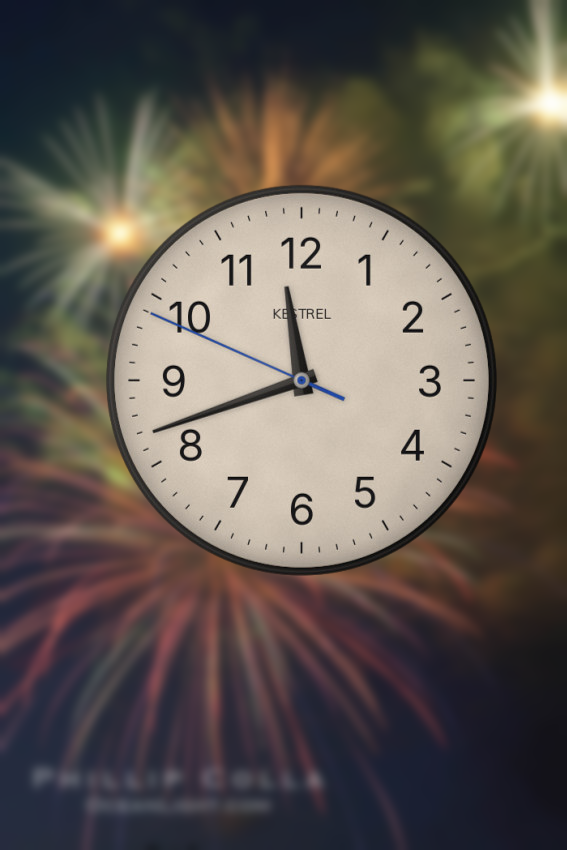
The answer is 11:41:49
